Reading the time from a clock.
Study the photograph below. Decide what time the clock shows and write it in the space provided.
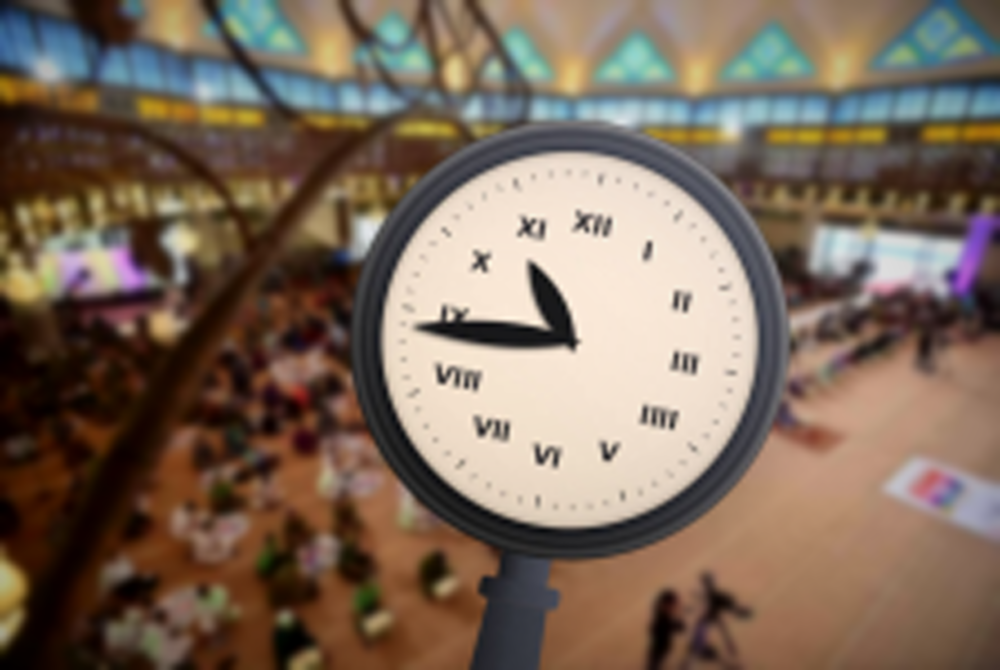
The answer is 10:44
